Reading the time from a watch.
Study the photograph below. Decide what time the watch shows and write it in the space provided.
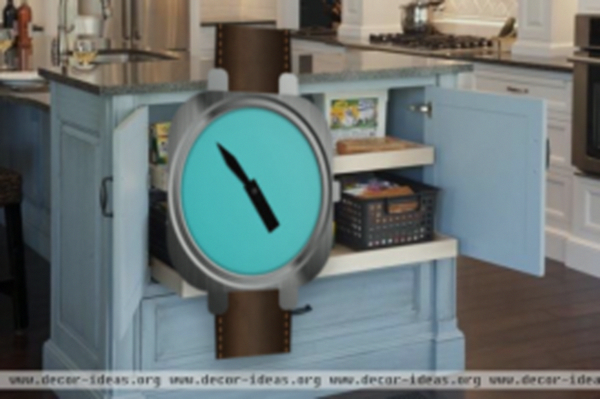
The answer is 4:53
